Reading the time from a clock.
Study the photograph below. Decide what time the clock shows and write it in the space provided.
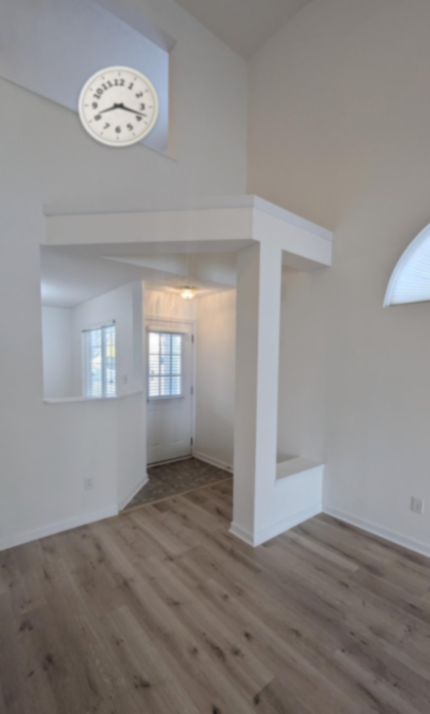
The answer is 8:18
